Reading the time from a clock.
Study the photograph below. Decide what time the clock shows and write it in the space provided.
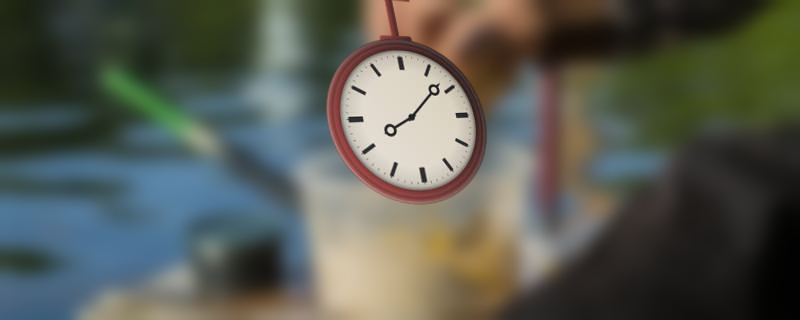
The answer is 8:08
